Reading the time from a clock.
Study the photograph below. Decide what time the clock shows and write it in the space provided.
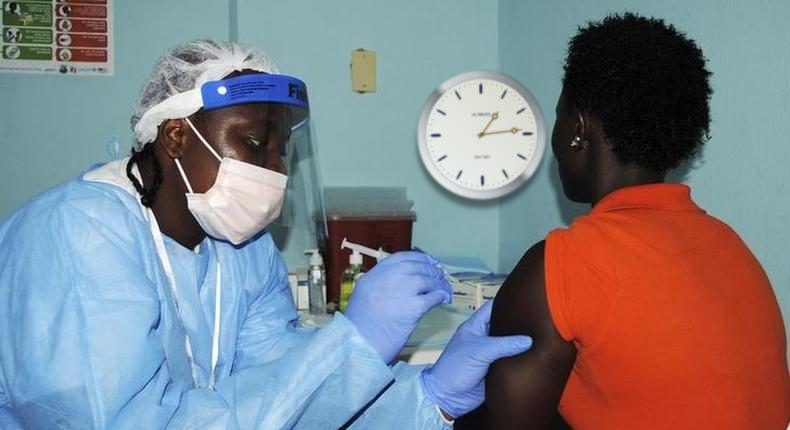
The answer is 1:14
